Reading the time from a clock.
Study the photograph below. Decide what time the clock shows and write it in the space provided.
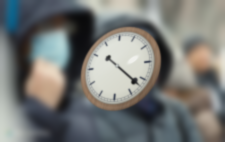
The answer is 10:22
